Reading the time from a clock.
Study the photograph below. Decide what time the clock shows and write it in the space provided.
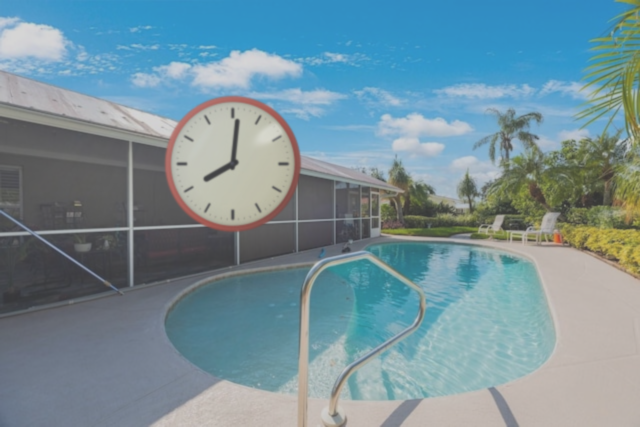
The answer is 8:01
